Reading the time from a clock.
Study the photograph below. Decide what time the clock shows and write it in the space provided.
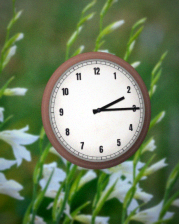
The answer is 2:15
